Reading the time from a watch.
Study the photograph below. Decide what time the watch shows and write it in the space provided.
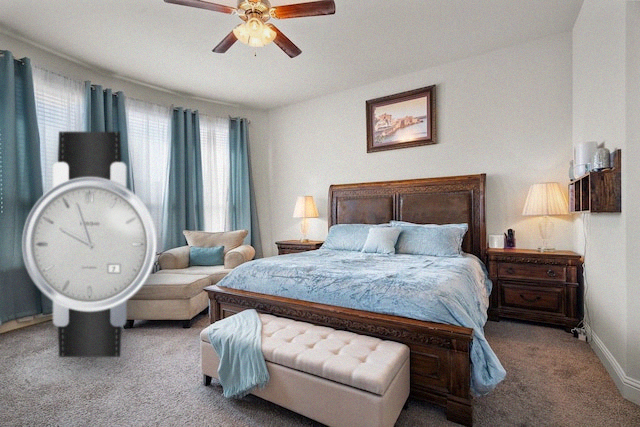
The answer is 9:57
